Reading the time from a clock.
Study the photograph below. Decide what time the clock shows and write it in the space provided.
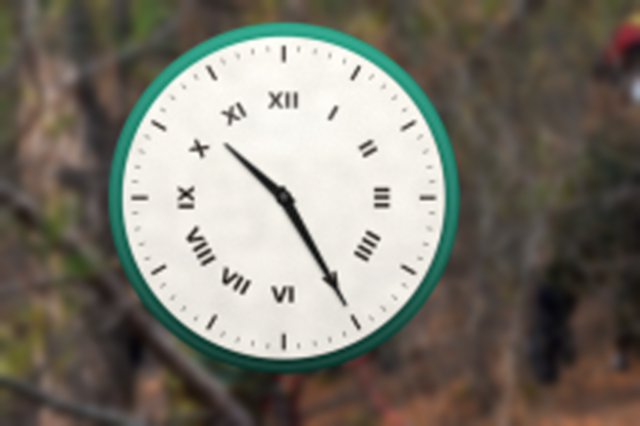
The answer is 10:25
